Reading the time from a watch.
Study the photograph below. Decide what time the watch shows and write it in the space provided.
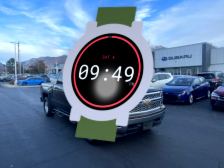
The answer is 9:49
